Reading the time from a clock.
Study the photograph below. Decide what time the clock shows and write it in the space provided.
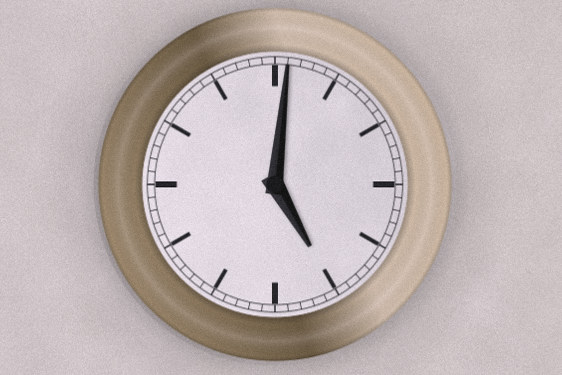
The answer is 5:01
